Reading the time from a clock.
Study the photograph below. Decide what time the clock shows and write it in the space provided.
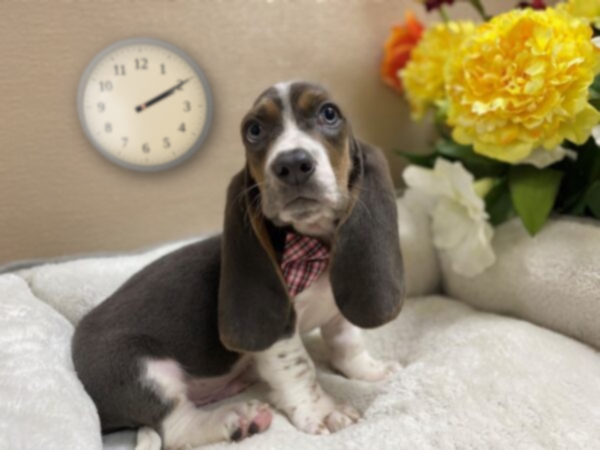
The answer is 2:10
